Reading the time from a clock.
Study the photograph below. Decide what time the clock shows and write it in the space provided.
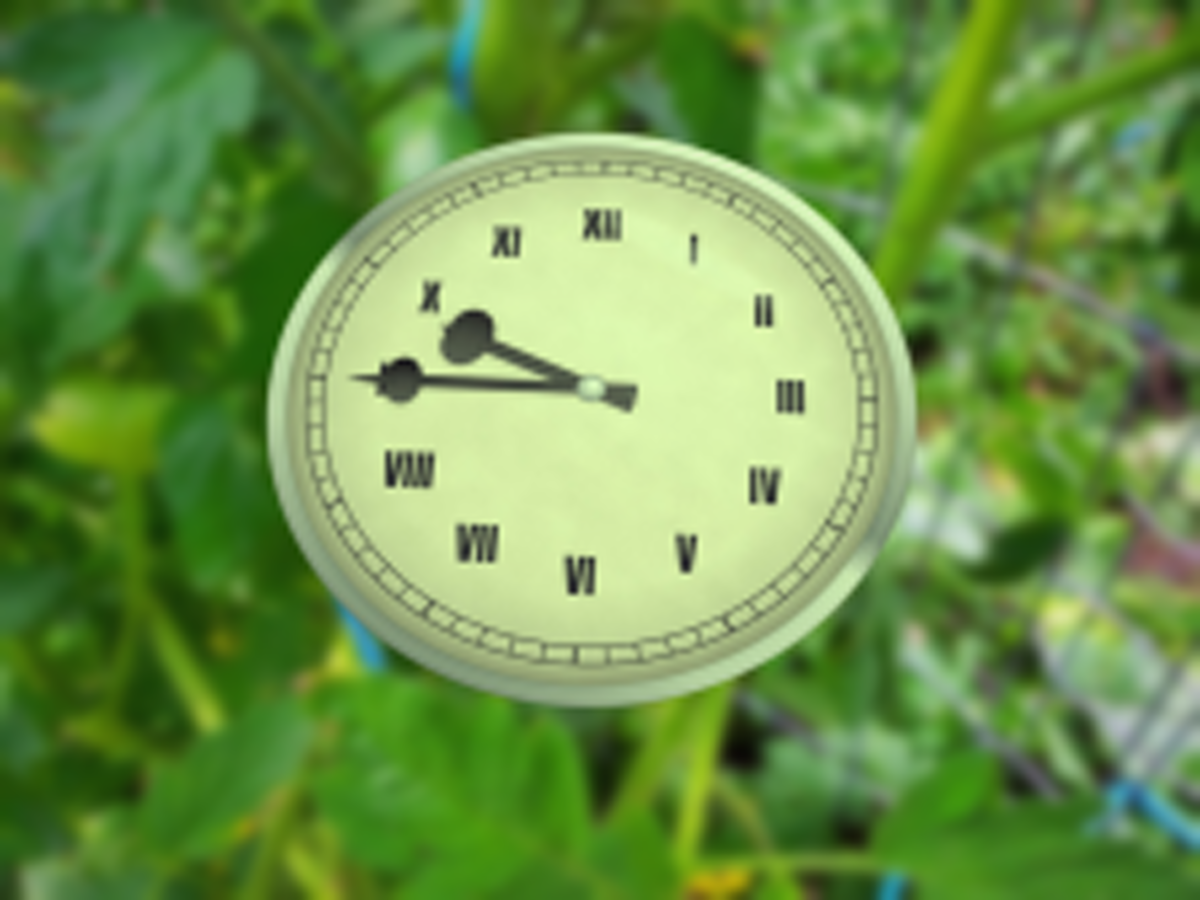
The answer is 9:45
